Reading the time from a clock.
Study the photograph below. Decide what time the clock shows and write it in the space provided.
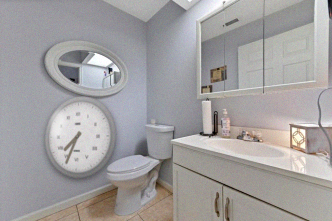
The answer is 7:34
